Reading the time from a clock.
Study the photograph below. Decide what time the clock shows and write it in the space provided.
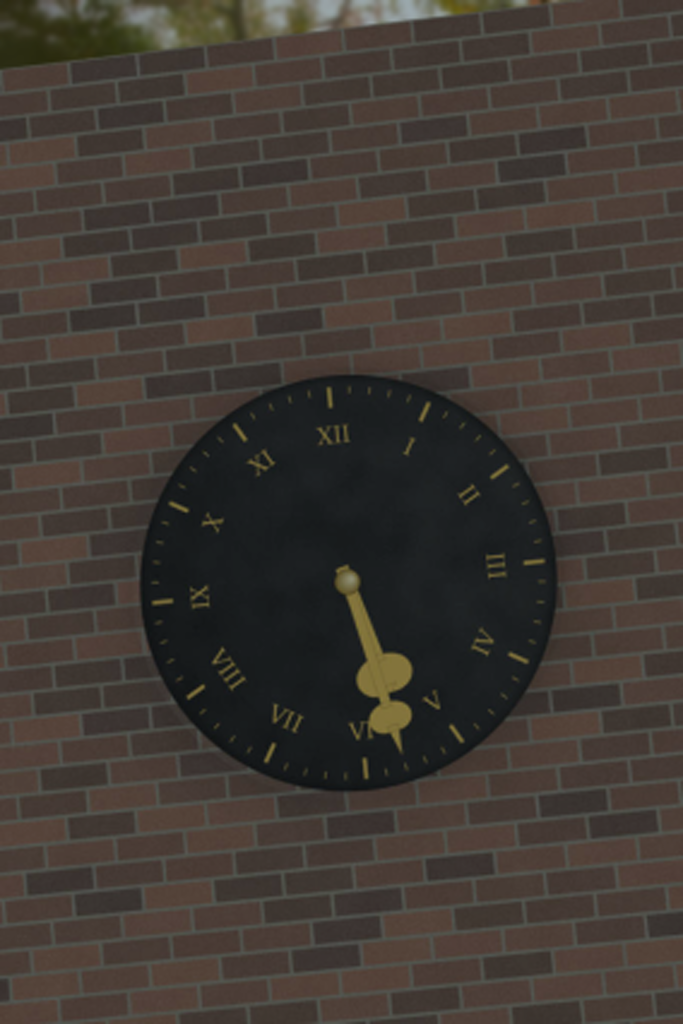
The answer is 5:28
